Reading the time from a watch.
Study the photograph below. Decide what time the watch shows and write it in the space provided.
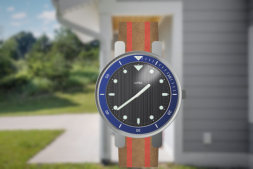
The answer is 1:39
